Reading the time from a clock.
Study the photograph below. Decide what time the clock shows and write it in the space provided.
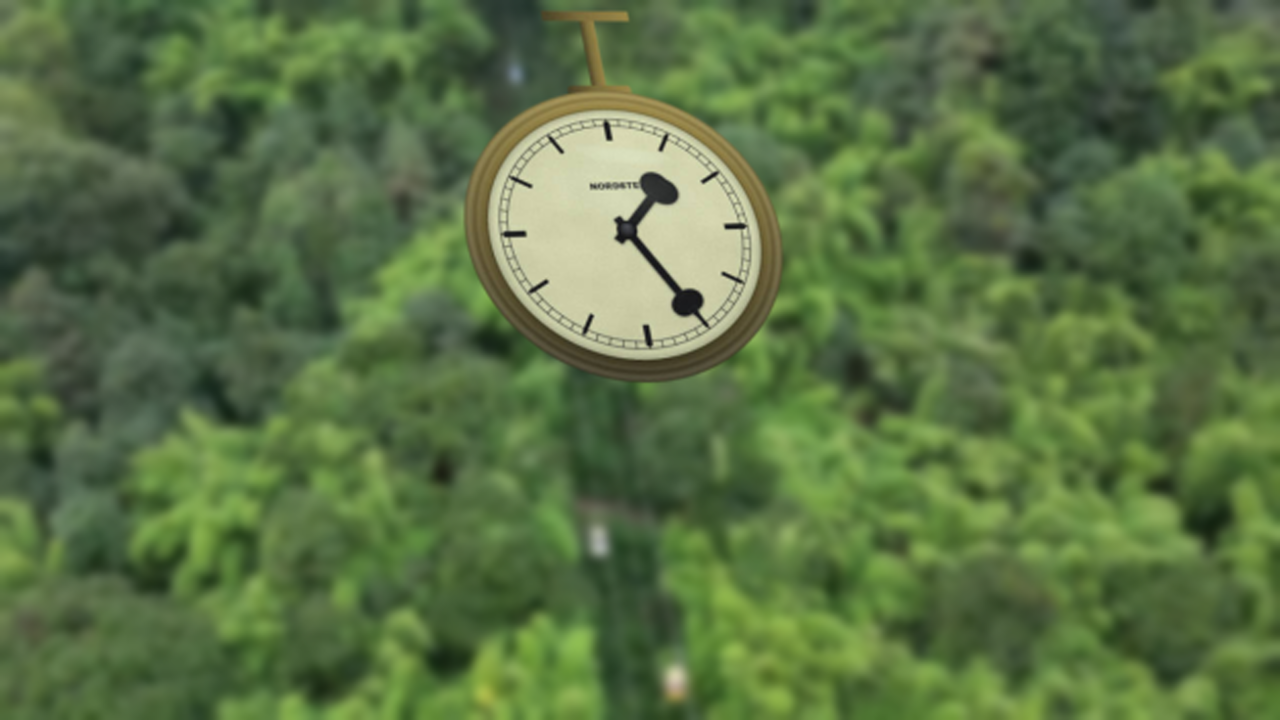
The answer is 1:25
